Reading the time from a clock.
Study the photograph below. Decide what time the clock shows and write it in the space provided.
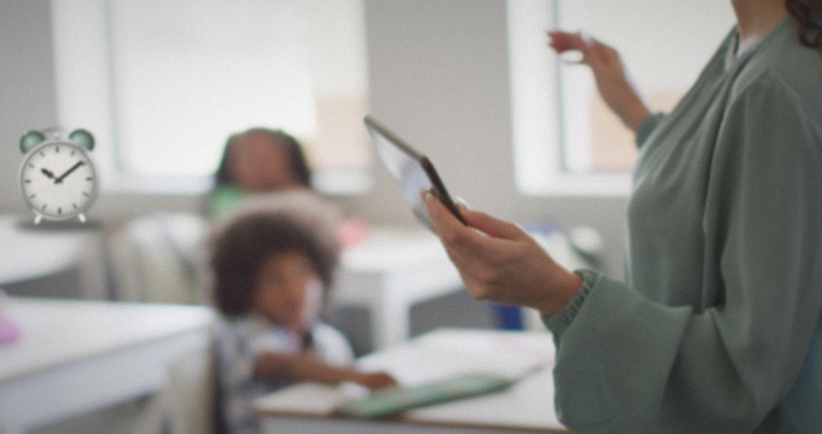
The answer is 10:09
